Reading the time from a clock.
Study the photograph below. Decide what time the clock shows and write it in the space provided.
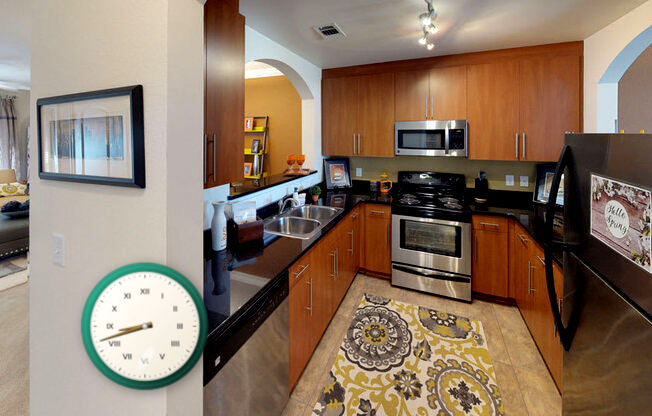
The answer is 8:42
